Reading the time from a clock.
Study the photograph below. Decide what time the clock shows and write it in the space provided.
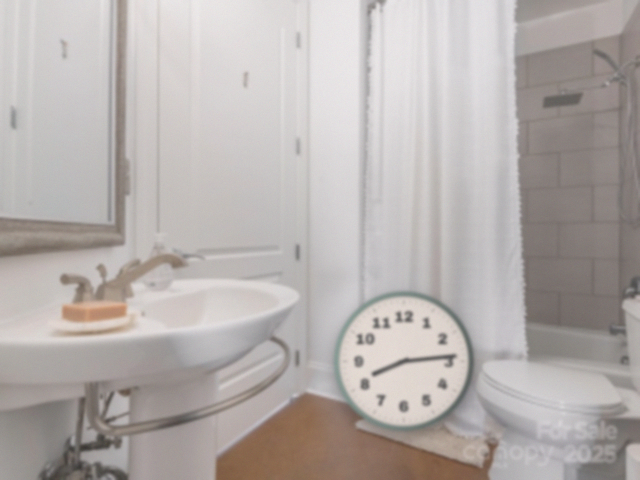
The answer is 8:14
